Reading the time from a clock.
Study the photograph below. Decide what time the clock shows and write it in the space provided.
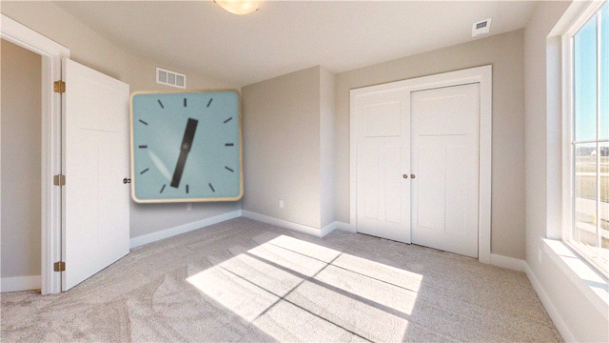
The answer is 12:33
